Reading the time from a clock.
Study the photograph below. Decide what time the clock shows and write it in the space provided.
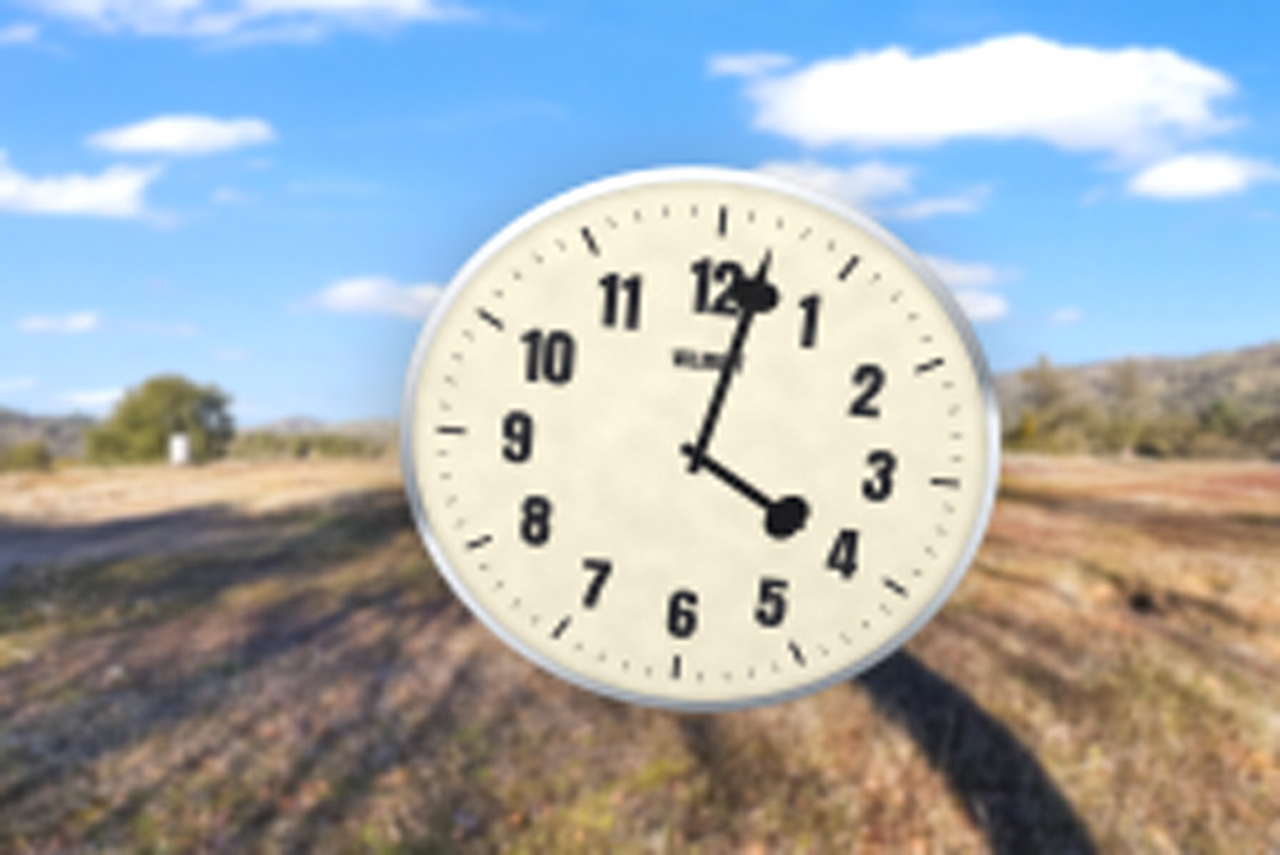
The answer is 4:02
